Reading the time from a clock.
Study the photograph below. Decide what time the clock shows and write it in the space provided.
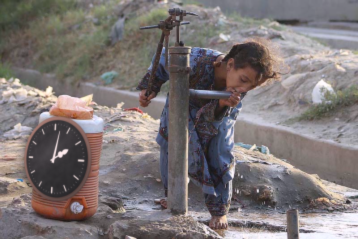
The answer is 2:02
